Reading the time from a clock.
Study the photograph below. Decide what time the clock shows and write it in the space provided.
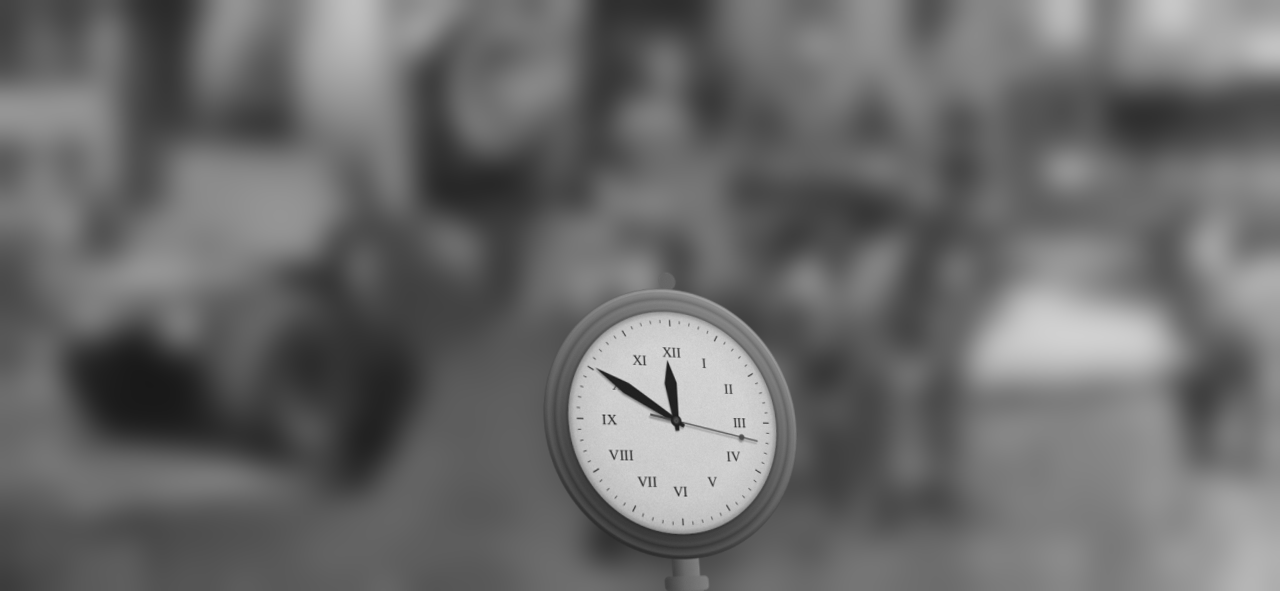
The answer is 11:50:17
